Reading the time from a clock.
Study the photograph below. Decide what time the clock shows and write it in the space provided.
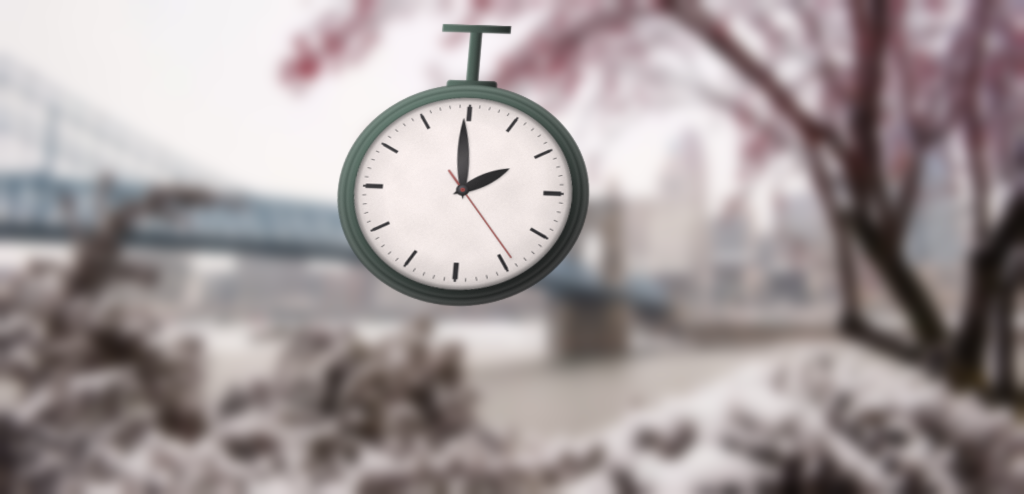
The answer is 1:59:24
